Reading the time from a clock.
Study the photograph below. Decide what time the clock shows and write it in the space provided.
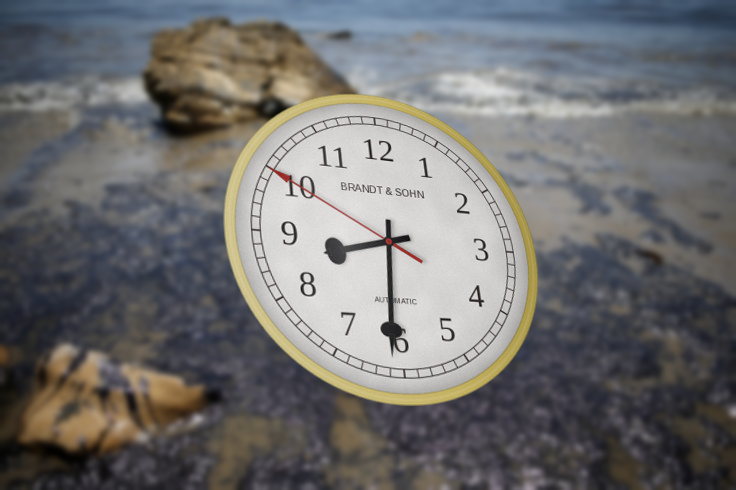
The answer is 8:30:50
